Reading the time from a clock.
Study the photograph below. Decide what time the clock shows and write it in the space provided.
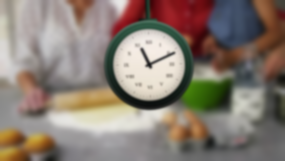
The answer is 11:11
